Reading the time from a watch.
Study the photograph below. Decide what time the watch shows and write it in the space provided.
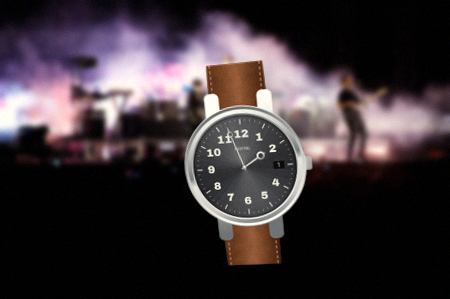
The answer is 1:57
